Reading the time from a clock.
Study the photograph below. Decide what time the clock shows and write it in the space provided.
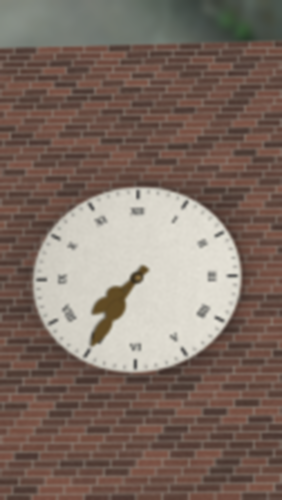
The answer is 7:35
